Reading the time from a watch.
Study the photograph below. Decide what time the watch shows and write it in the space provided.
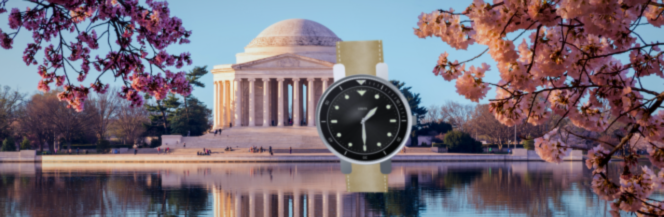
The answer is 1:30
